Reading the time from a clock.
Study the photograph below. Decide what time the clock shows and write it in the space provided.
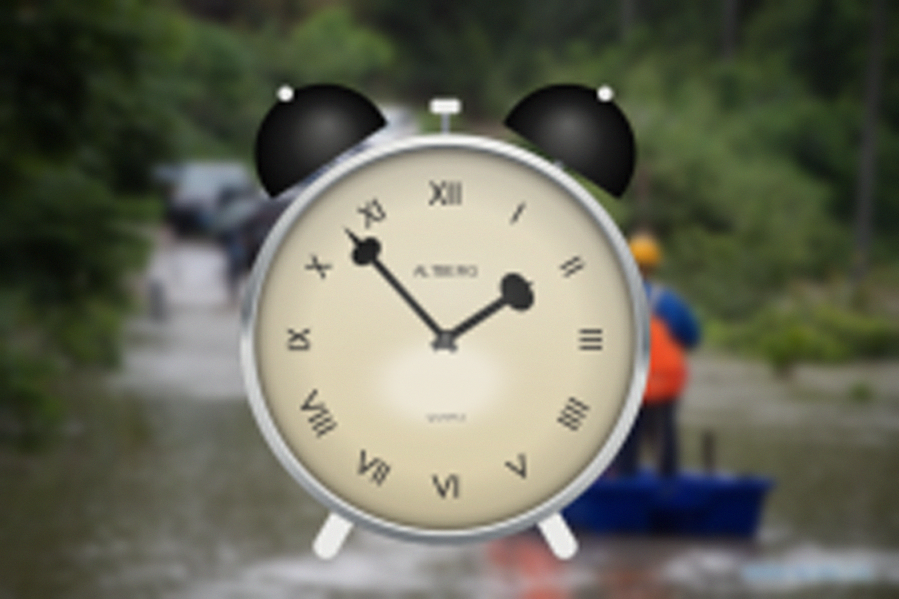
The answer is 1:53
